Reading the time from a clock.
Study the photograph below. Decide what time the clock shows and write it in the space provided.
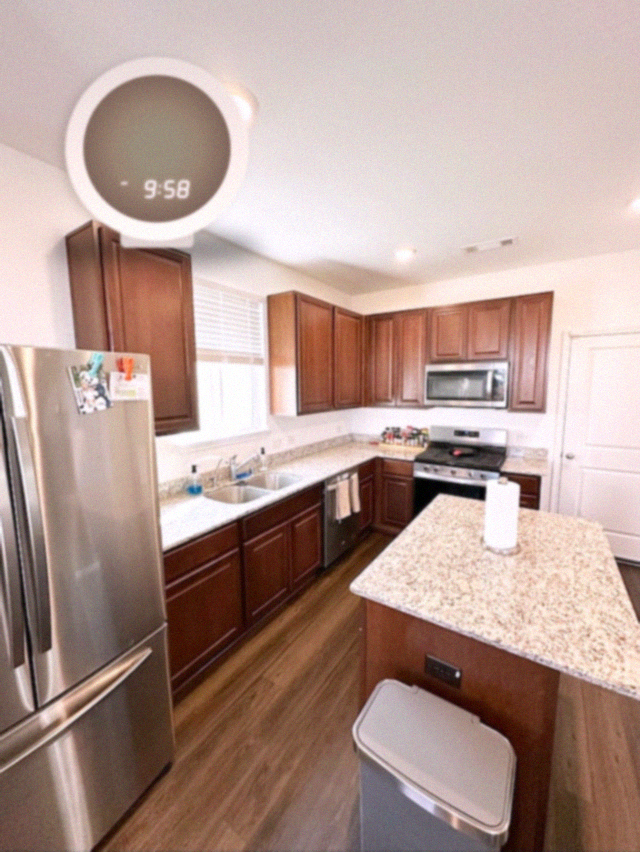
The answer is 9:58
